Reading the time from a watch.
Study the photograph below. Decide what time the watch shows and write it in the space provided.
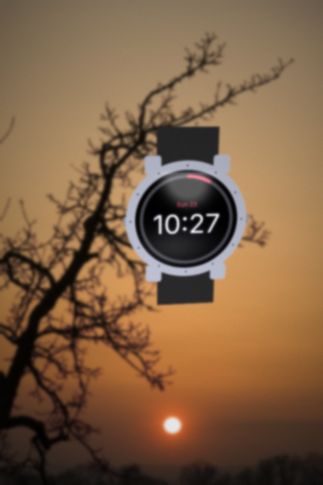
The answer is 10:27
